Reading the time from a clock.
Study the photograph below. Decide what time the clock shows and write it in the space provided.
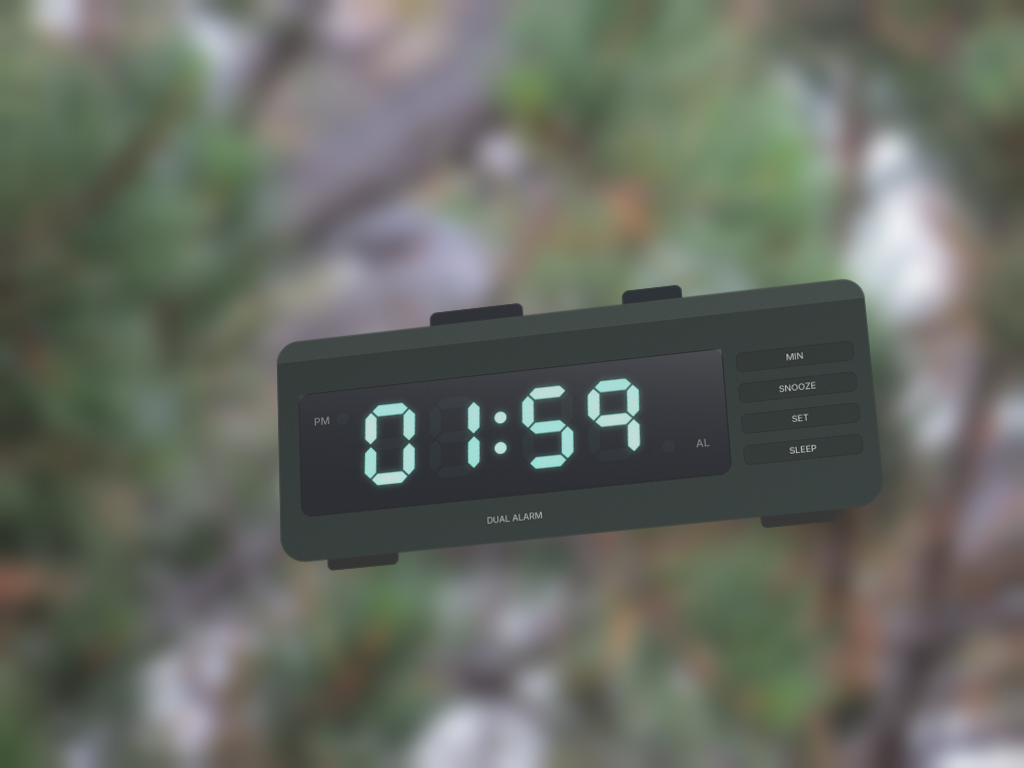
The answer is 1:59
